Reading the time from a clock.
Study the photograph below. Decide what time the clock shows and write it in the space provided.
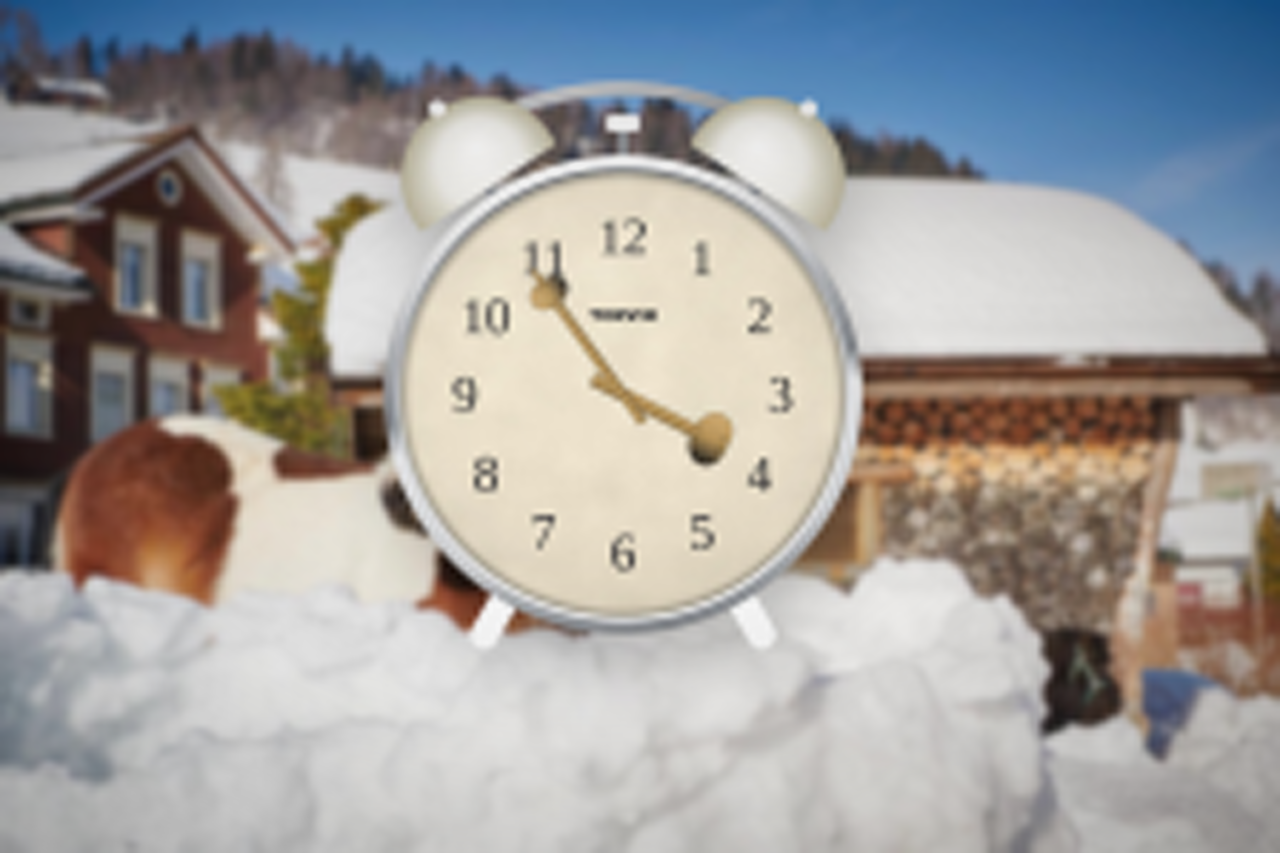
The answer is 3:54
